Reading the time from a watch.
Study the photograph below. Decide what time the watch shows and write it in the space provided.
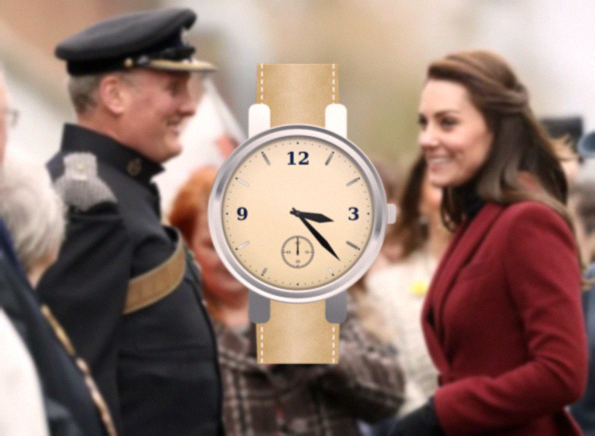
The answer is 3:23
